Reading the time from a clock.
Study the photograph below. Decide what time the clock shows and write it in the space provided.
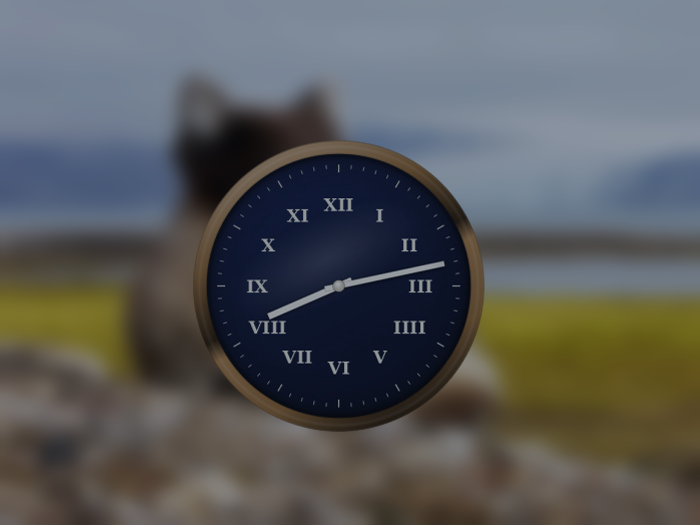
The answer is 8:13
